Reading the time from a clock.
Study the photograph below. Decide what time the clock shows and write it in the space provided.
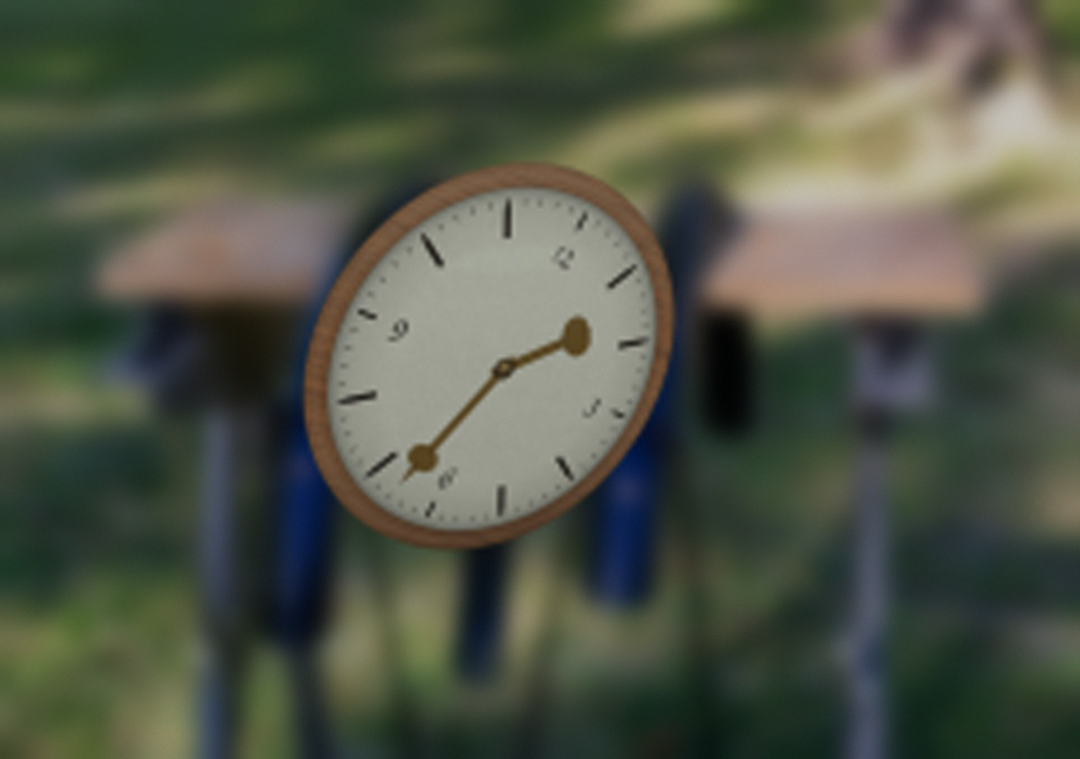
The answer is 1:33
